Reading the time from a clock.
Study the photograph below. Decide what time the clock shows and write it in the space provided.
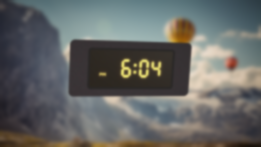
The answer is 6:04
